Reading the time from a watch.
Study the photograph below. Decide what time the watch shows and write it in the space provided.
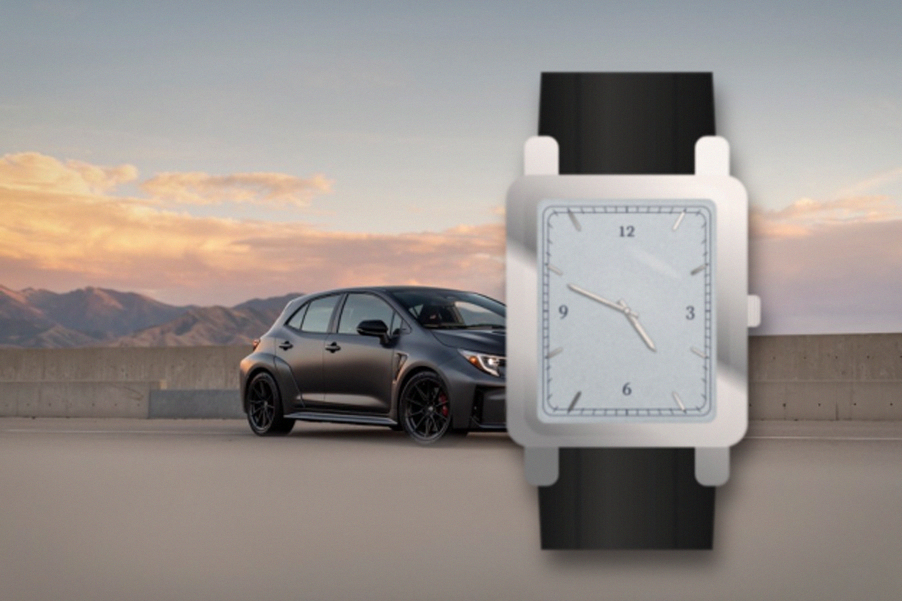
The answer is 4:49
